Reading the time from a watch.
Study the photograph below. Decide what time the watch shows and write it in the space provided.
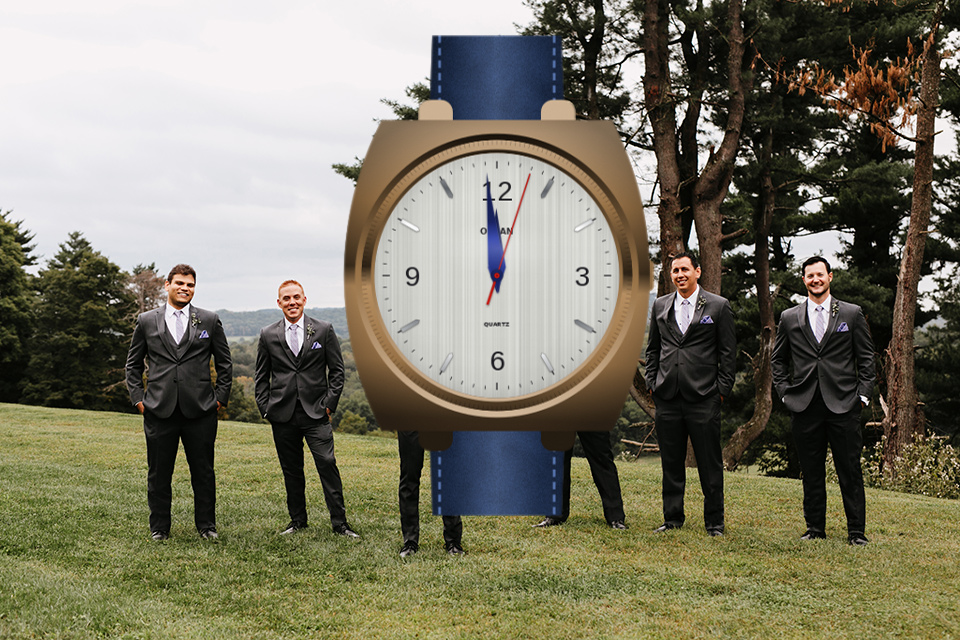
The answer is 11:59:03
